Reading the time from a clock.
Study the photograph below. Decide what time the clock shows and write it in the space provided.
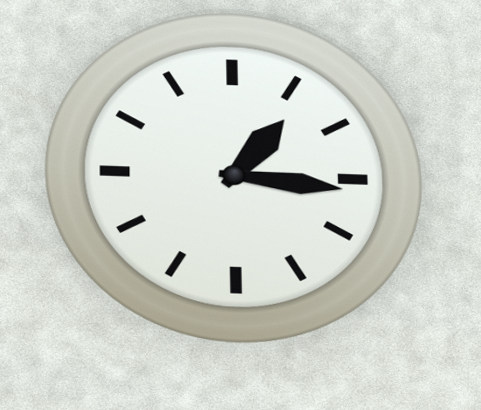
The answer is 1:16
